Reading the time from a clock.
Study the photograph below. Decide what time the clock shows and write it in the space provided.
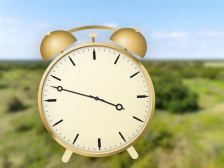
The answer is 3:48
